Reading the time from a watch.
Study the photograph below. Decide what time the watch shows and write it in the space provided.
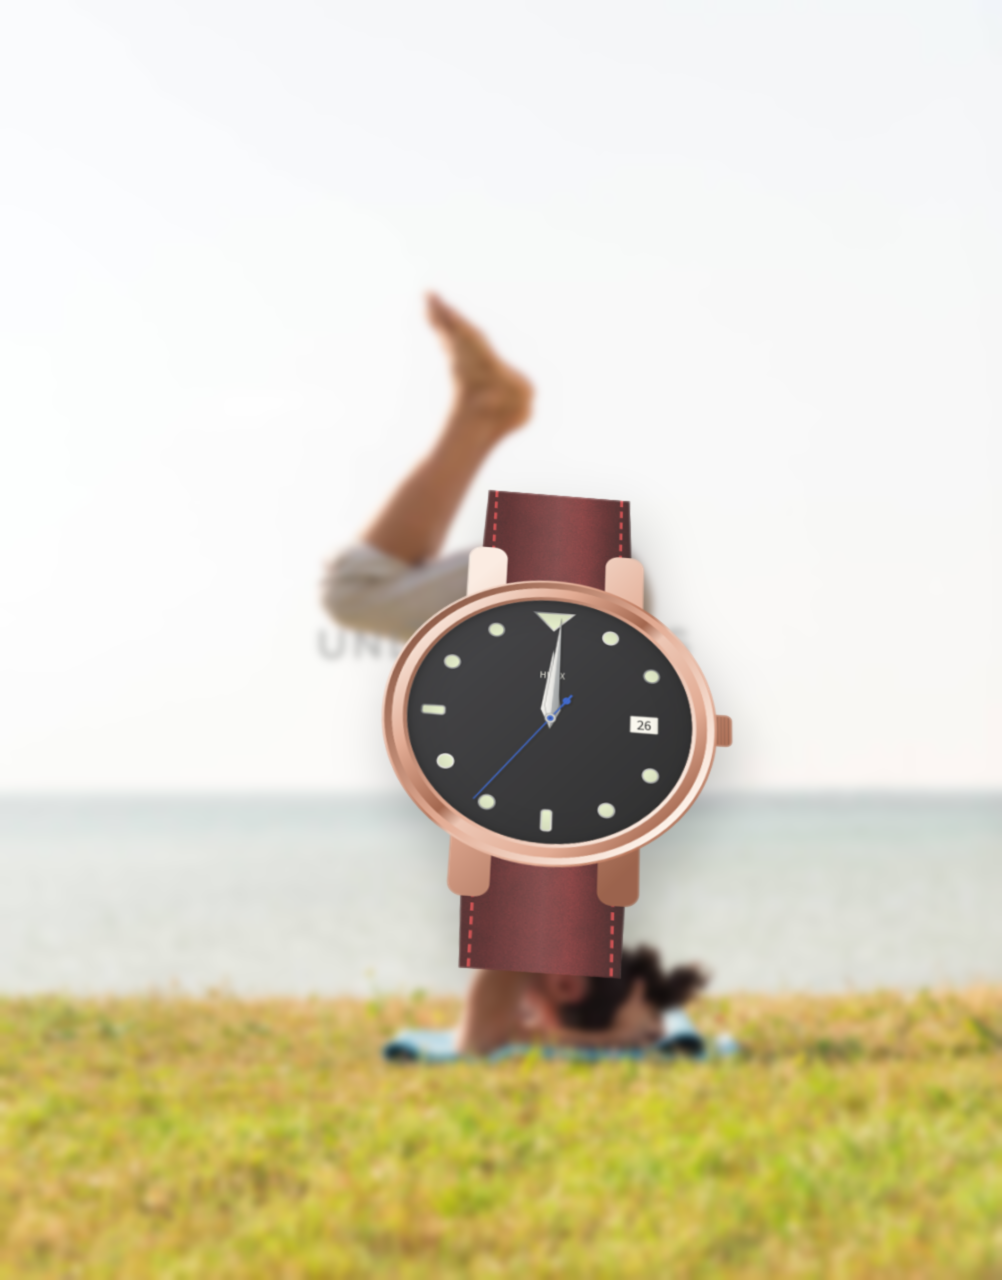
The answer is 12:00:36
